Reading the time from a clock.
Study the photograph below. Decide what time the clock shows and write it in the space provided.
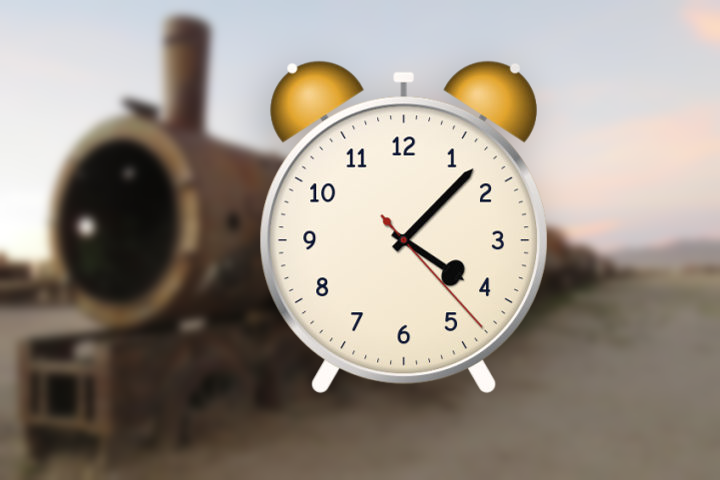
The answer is 4:07:23
